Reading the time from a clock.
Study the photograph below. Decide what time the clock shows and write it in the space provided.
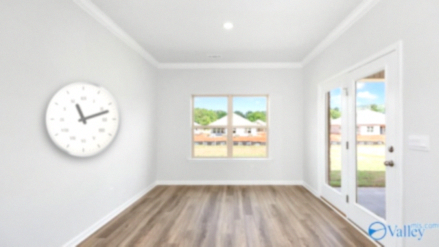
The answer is 11:12
